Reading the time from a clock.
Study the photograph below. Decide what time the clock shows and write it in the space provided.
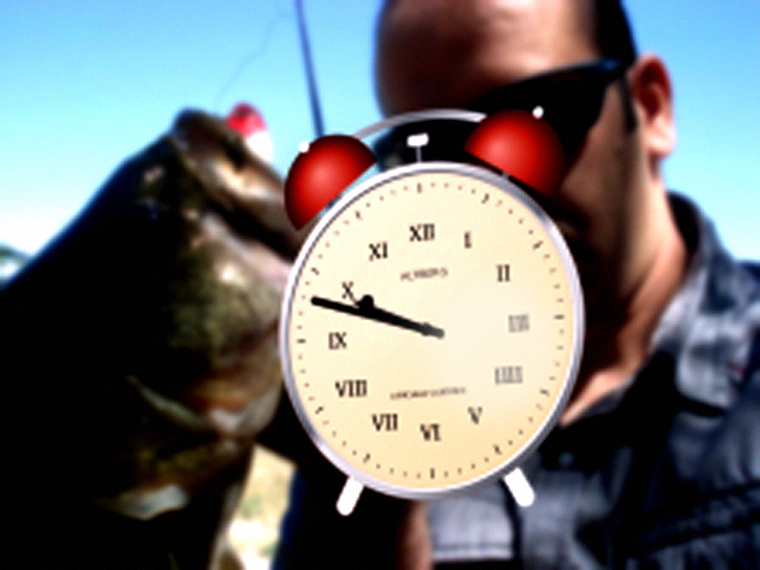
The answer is 9:48
